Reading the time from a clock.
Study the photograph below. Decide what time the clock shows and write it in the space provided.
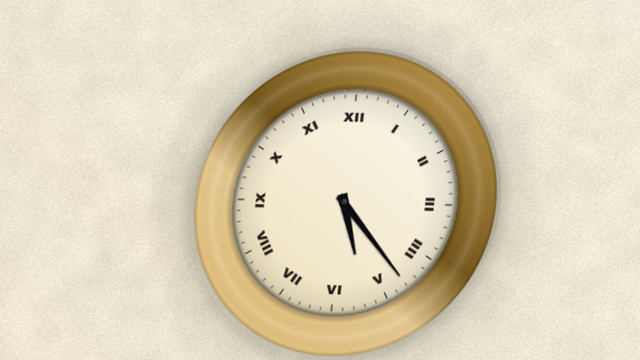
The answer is 5:23
